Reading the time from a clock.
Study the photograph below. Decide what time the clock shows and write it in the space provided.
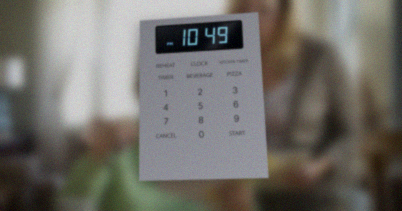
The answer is 10:49
